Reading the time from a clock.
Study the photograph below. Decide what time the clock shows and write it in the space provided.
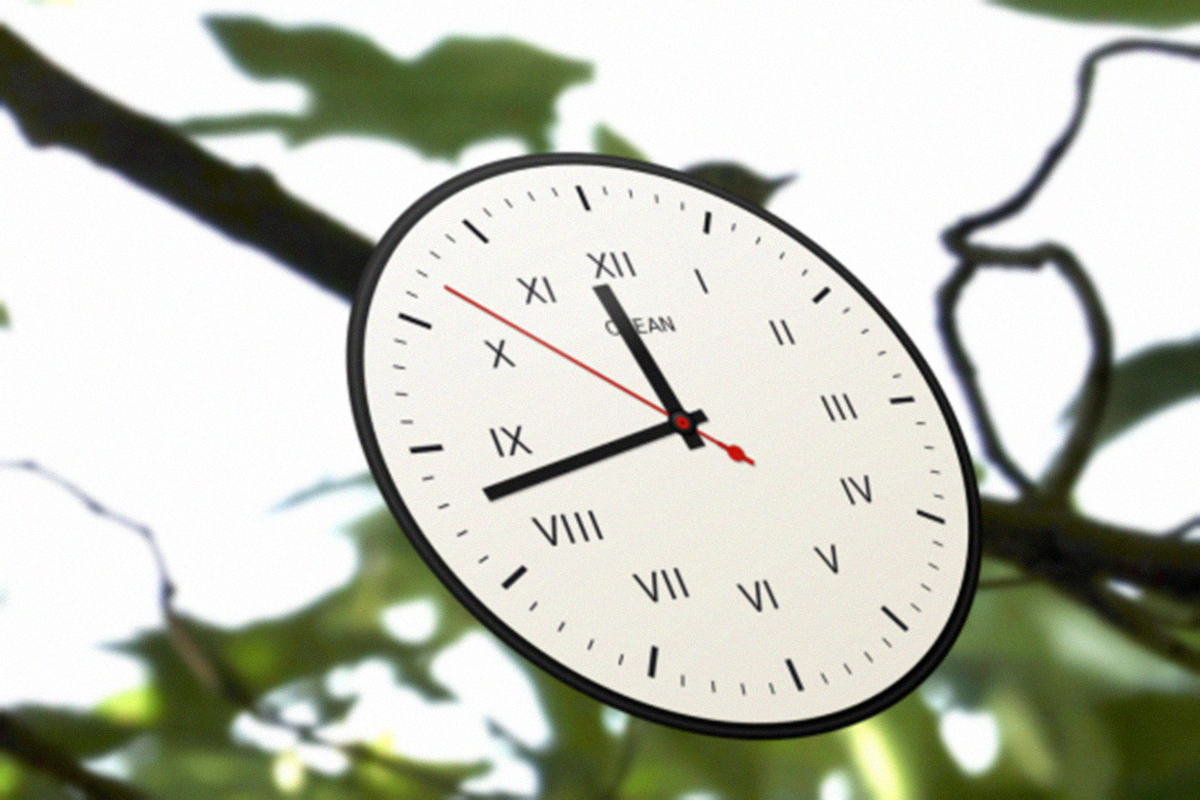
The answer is 11:42:52
